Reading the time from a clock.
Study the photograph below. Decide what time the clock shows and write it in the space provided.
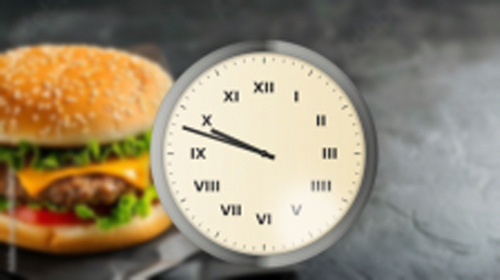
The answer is 9:48
